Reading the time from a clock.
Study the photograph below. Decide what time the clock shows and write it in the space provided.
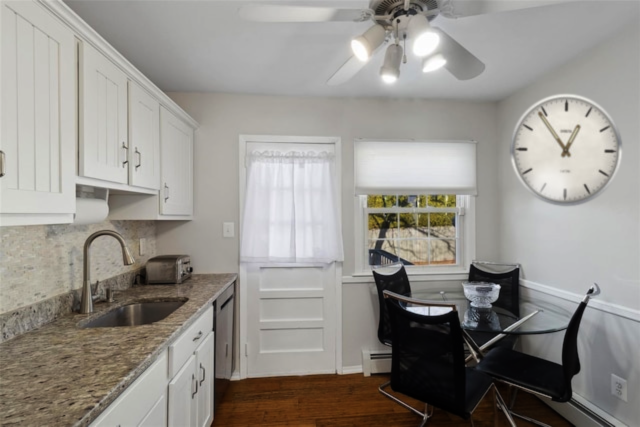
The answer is 12:54
